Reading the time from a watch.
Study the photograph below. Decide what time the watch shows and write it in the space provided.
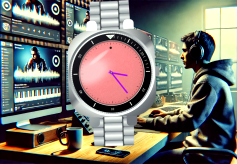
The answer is 3:24
